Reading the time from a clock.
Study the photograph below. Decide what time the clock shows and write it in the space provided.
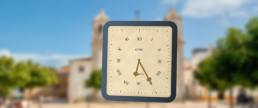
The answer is 6:25
